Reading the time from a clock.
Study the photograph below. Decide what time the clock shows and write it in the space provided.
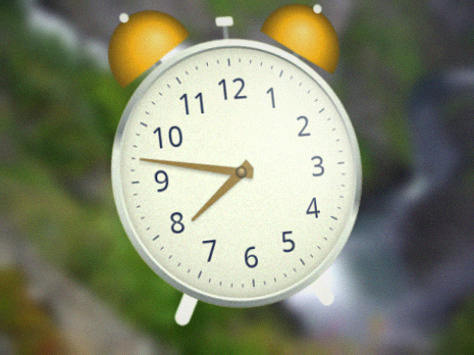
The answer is 7:47
